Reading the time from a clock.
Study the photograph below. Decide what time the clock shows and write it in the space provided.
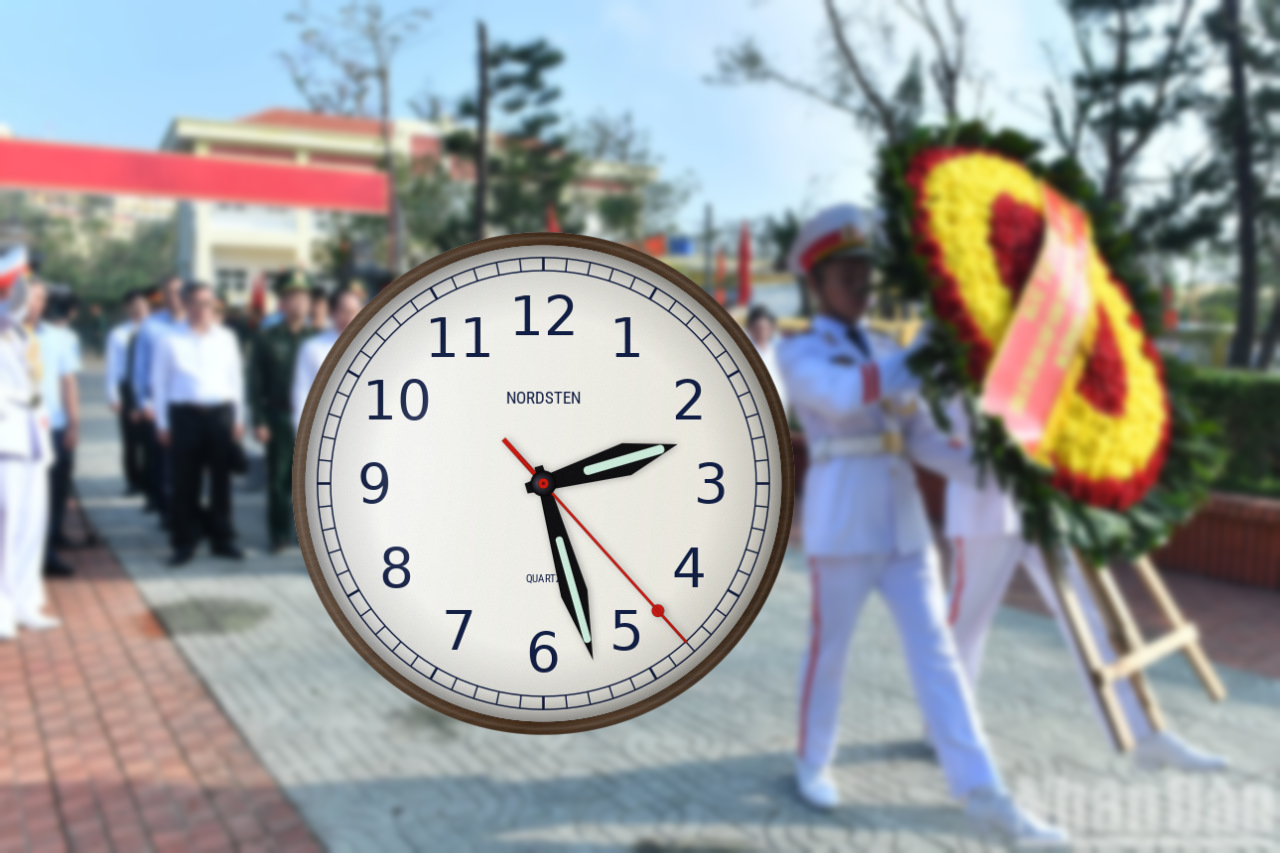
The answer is 2:27:23
